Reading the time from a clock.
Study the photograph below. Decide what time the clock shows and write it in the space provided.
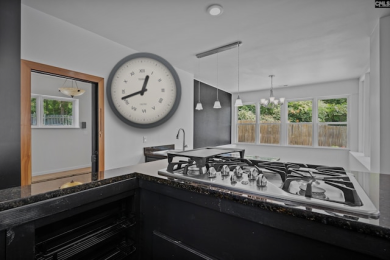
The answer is 12:42
